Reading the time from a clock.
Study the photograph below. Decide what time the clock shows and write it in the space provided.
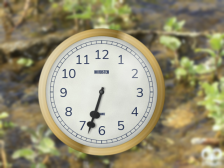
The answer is 6:33
